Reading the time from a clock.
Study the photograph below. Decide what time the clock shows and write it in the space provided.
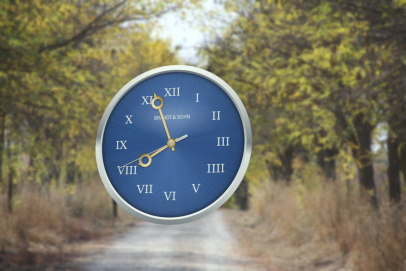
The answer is 7:56:41
